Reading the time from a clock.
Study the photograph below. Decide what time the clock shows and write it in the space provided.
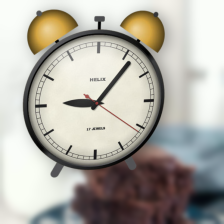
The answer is 9:06:21
